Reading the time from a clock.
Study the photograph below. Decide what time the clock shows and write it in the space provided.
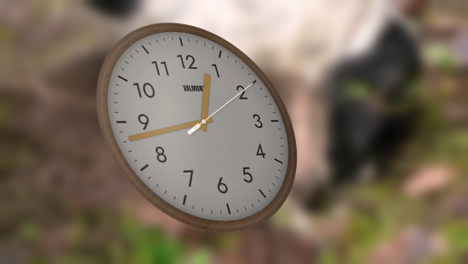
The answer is 12:43:10
